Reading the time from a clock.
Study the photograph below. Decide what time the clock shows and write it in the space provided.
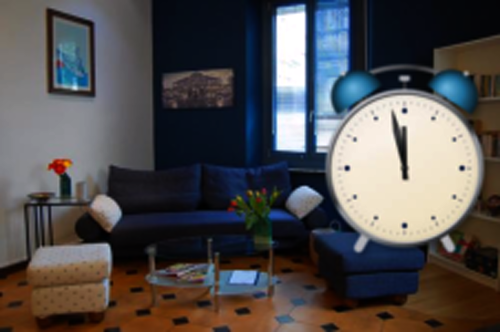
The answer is 11:58
